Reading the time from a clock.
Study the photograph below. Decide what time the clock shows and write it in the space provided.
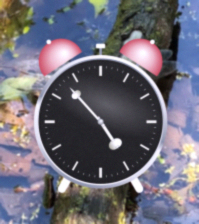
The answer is 4:53
